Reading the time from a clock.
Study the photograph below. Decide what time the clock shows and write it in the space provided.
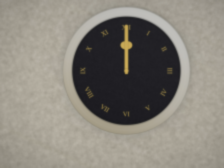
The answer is 12:00
